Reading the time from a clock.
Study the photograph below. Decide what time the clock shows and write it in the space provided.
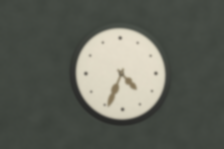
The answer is 4:34
